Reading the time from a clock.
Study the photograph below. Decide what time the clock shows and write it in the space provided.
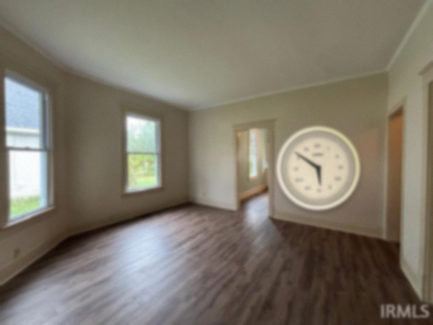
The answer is 5:51
